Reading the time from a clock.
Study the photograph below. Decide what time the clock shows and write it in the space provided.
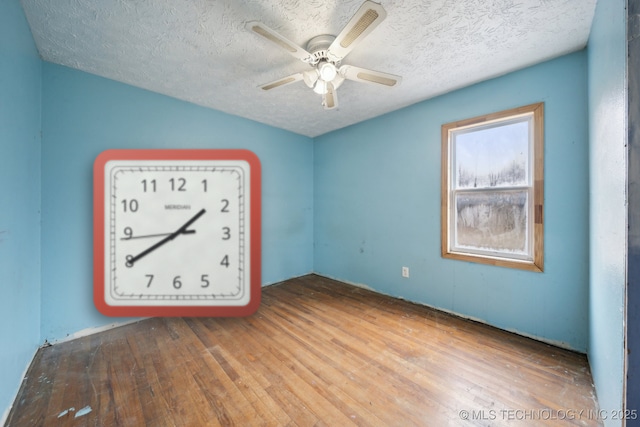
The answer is 1:39:44
